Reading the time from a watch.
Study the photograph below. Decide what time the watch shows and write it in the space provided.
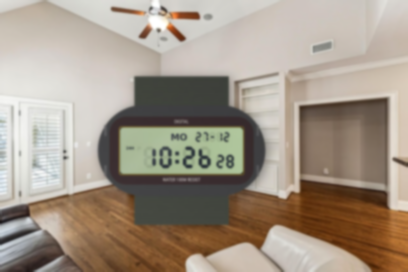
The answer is 10:26:28
